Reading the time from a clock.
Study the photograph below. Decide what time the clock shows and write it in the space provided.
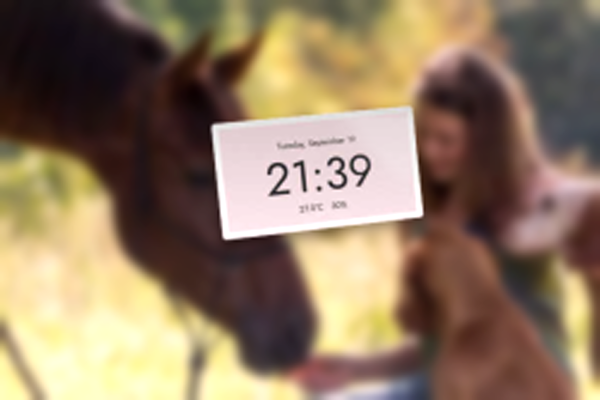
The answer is 21:39
